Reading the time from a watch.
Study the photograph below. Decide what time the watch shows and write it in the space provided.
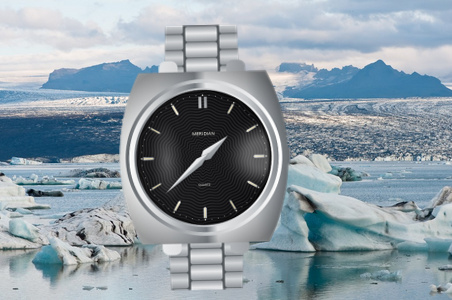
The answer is 1:38
